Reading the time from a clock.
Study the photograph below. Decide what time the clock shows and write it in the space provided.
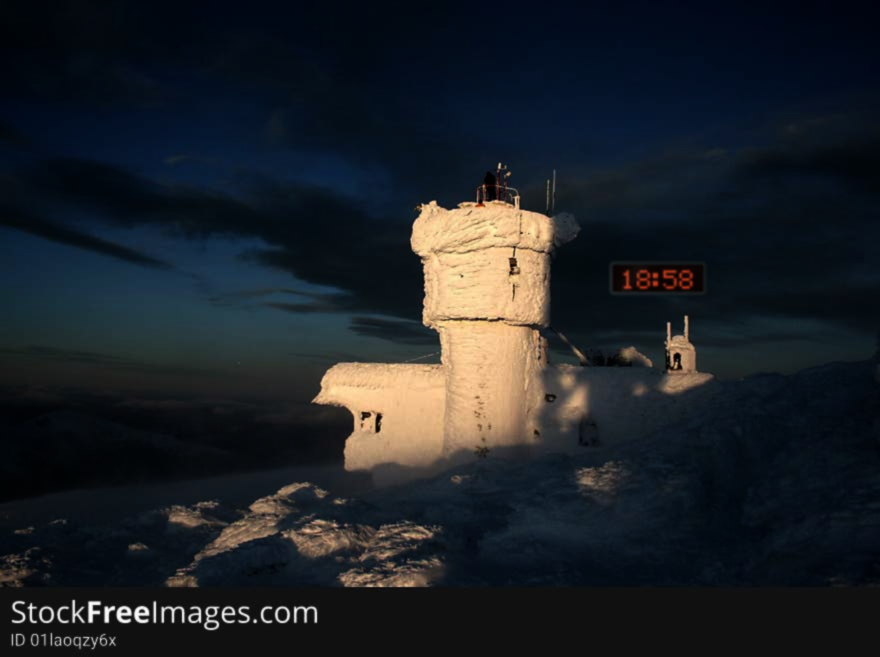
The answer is 18:58
